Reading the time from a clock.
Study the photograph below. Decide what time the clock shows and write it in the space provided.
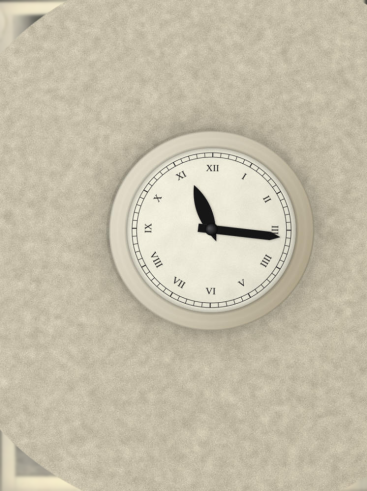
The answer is 11:16
